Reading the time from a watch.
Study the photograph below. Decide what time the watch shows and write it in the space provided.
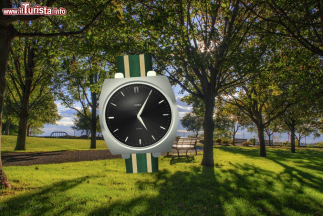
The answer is 5:05
